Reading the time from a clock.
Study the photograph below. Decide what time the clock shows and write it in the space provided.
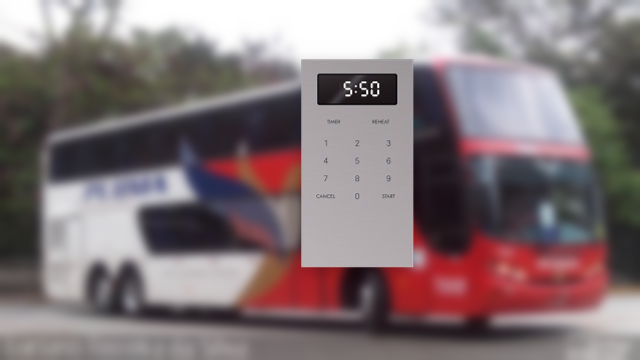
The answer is 5:50
